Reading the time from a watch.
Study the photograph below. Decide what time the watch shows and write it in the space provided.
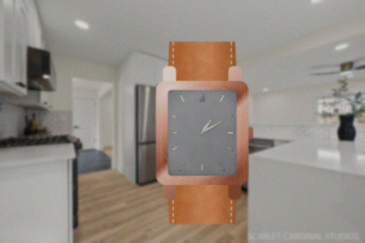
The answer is 1:10
